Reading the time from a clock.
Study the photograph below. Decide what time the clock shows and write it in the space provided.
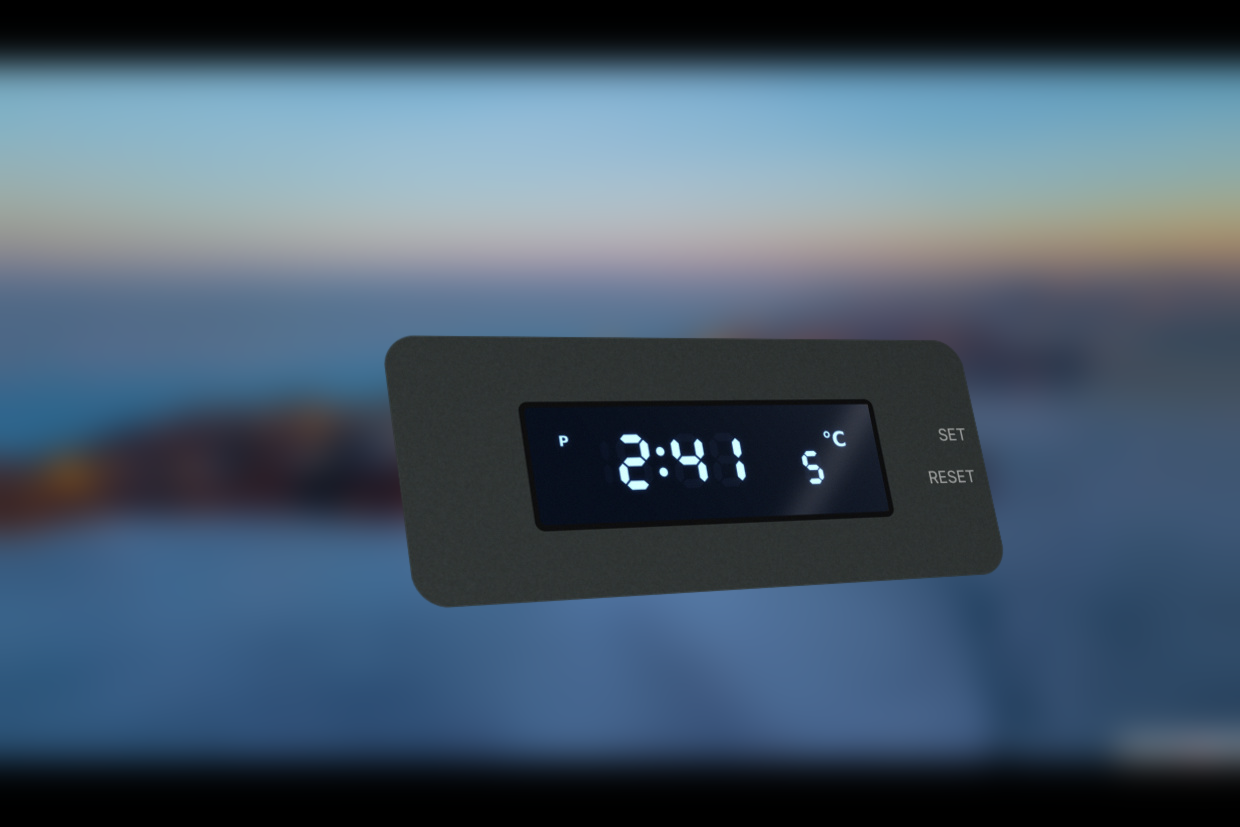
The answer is 2:41
